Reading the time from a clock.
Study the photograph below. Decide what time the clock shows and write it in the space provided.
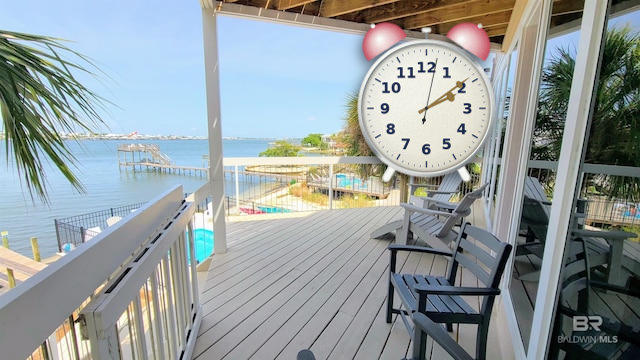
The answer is 2:09:02
